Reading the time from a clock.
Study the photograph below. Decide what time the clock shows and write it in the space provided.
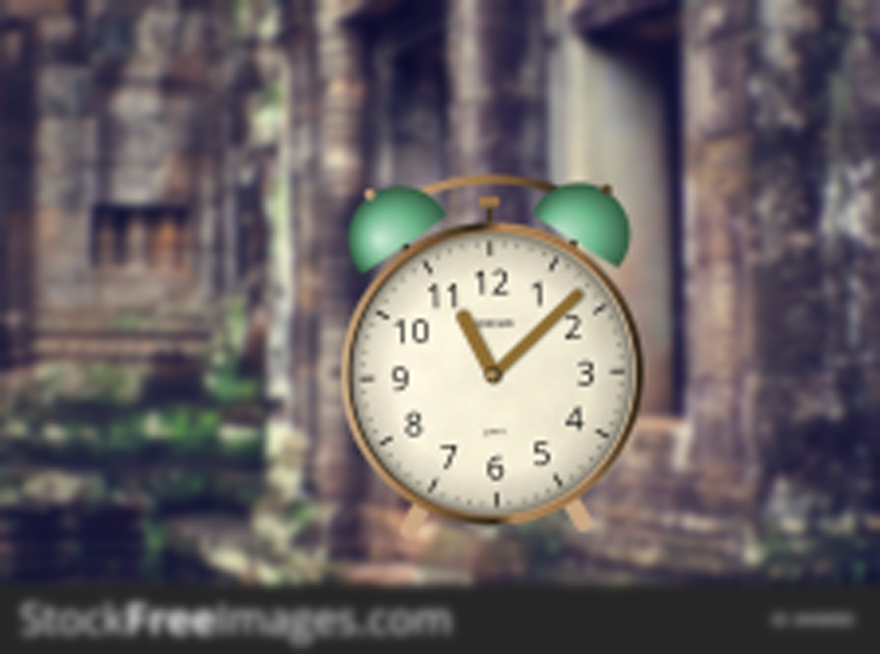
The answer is 11:08
